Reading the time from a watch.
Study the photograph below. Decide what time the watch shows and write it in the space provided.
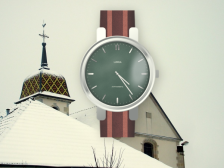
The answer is 4:24
